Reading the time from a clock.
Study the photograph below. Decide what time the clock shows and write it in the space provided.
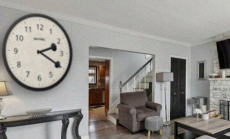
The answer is 2:20
